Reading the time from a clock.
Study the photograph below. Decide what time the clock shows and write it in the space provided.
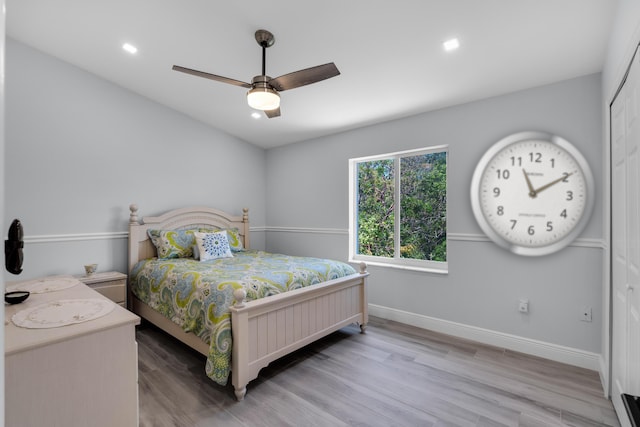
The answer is 11:10
